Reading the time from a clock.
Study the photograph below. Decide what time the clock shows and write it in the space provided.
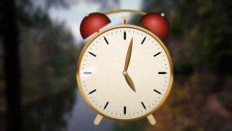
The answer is 5:02
